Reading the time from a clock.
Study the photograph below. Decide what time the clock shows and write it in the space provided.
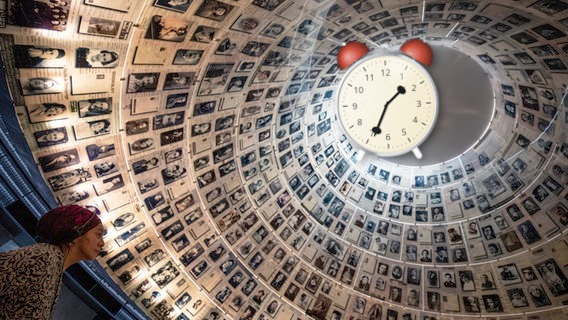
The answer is 1:34
